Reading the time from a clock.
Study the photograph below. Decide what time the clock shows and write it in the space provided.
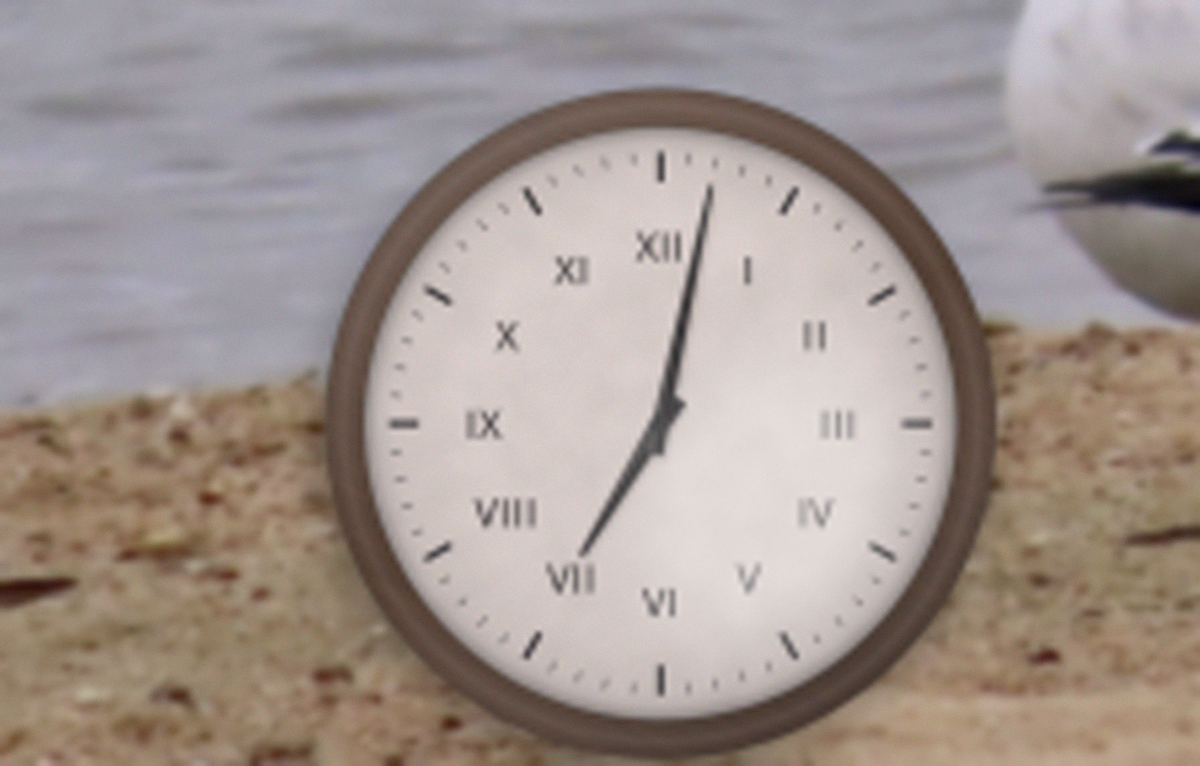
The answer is 7:02
